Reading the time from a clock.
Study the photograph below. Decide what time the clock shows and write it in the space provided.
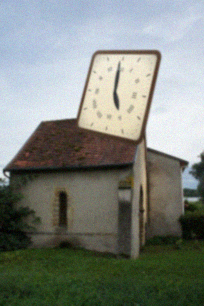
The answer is 4:59
